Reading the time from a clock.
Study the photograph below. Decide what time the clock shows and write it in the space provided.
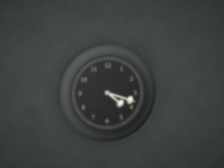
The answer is 4:18
